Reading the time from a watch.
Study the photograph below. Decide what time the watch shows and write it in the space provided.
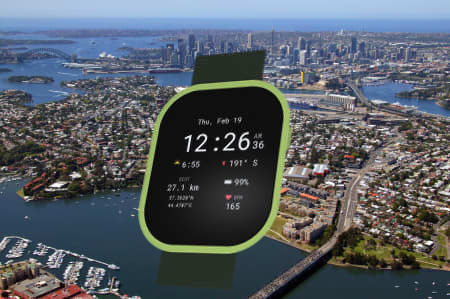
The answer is 12:26:36
